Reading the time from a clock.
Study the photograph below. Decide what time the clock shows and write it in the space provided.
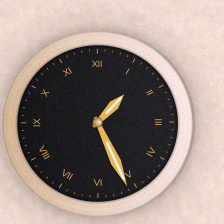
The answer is 1:26
